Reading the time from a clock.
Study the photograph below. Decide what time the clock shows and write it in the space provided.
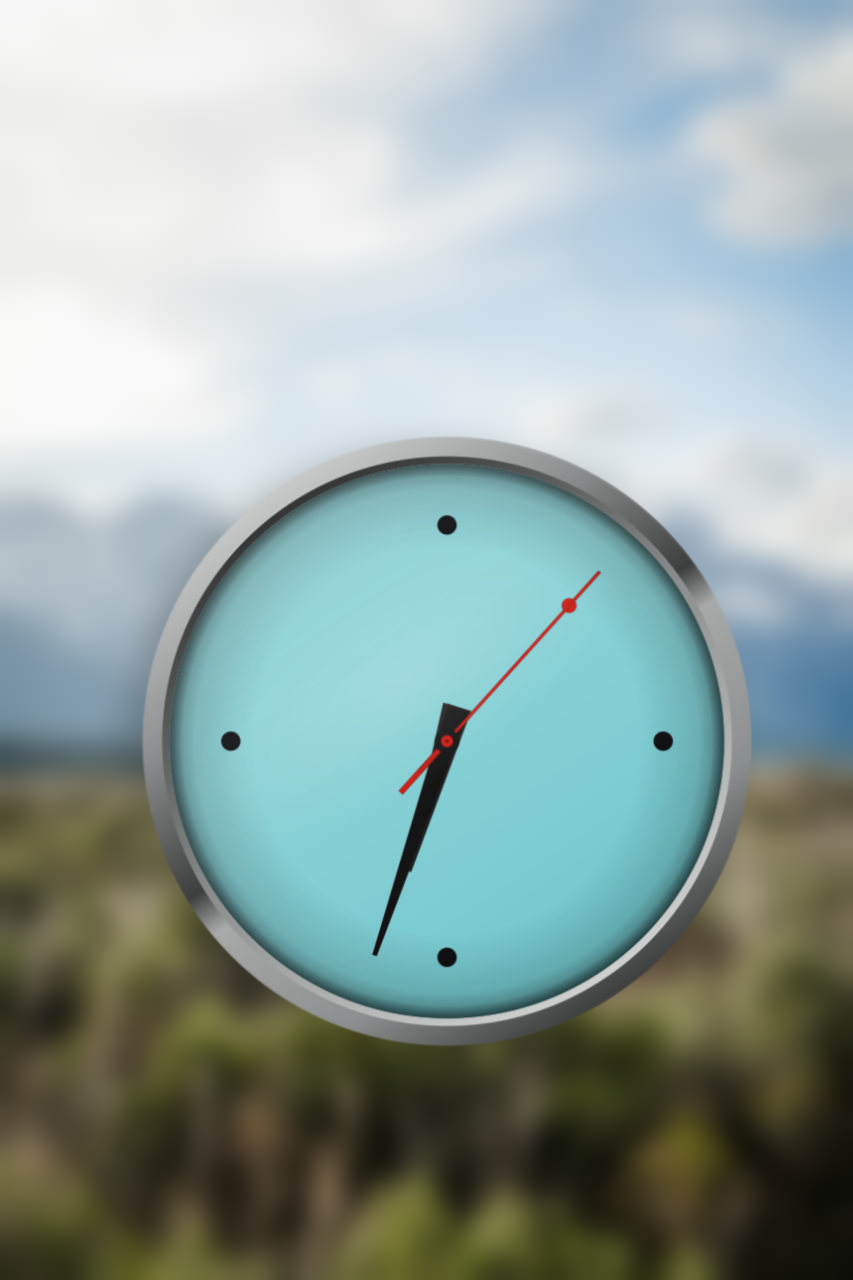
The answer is 6:33:07
